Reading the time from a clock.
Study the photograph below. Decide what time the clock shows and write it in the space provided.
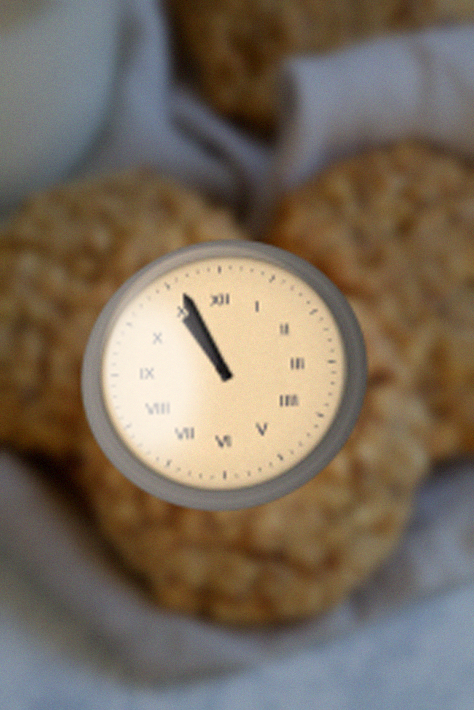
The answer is 10:56
